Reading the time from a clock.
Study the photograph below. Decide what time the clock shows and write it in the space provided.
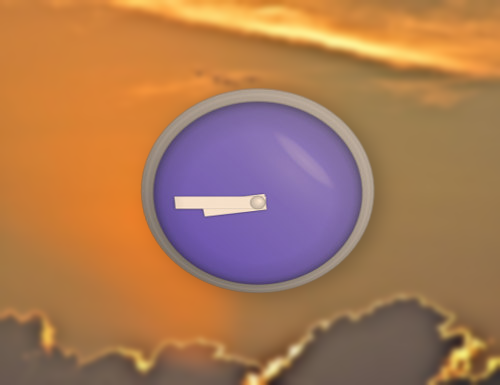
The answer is 8:45
